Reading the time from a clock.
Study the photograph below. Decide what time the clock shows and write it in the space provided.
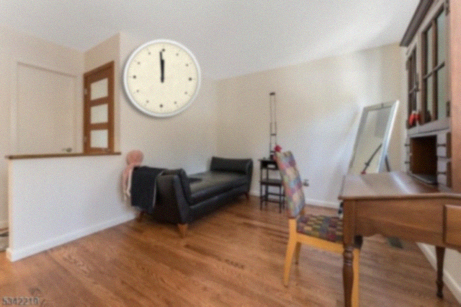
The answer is 11:59
